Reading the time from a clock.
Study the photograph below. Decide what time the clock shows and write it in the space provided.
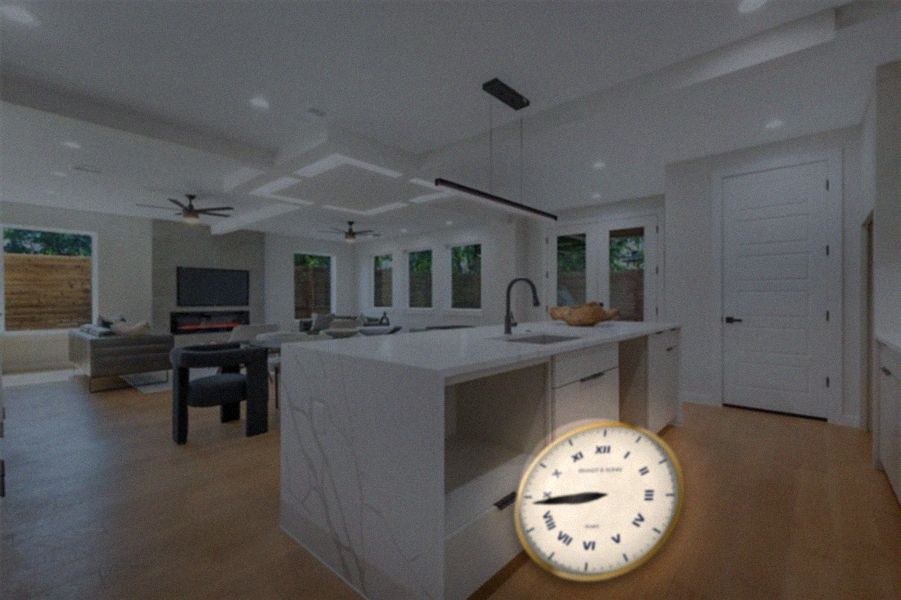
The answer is 8:44
